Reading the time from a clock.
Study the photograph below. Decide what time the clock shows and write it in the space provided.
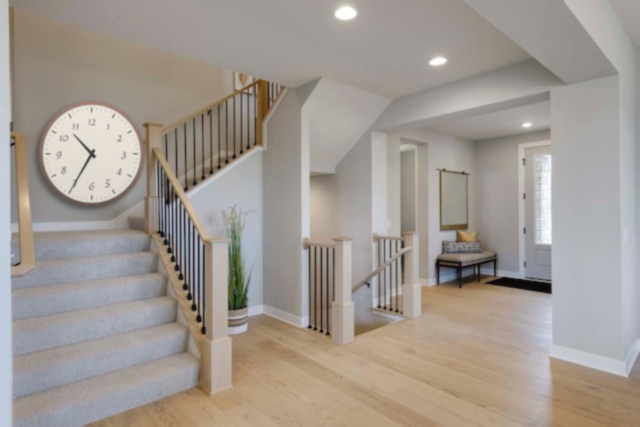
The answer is 10:35
